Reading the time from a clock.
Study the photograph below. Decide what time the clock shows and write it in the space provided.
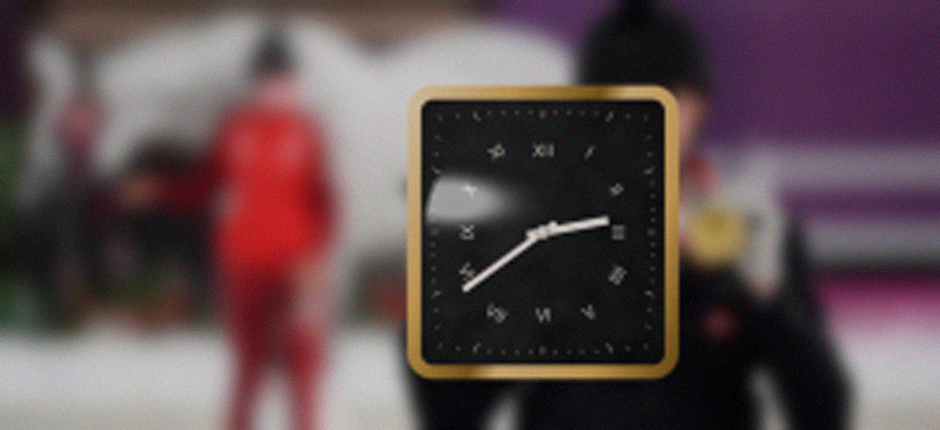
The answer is 2:39
